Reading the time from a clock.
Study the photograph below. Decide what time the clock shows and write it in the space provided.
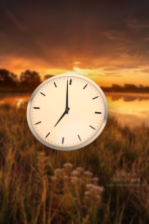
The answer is 6:59
